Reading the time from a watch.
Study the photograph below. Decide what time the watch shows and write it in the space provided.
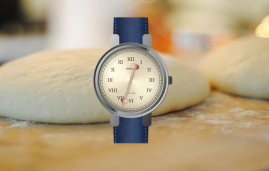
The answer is 12:33
